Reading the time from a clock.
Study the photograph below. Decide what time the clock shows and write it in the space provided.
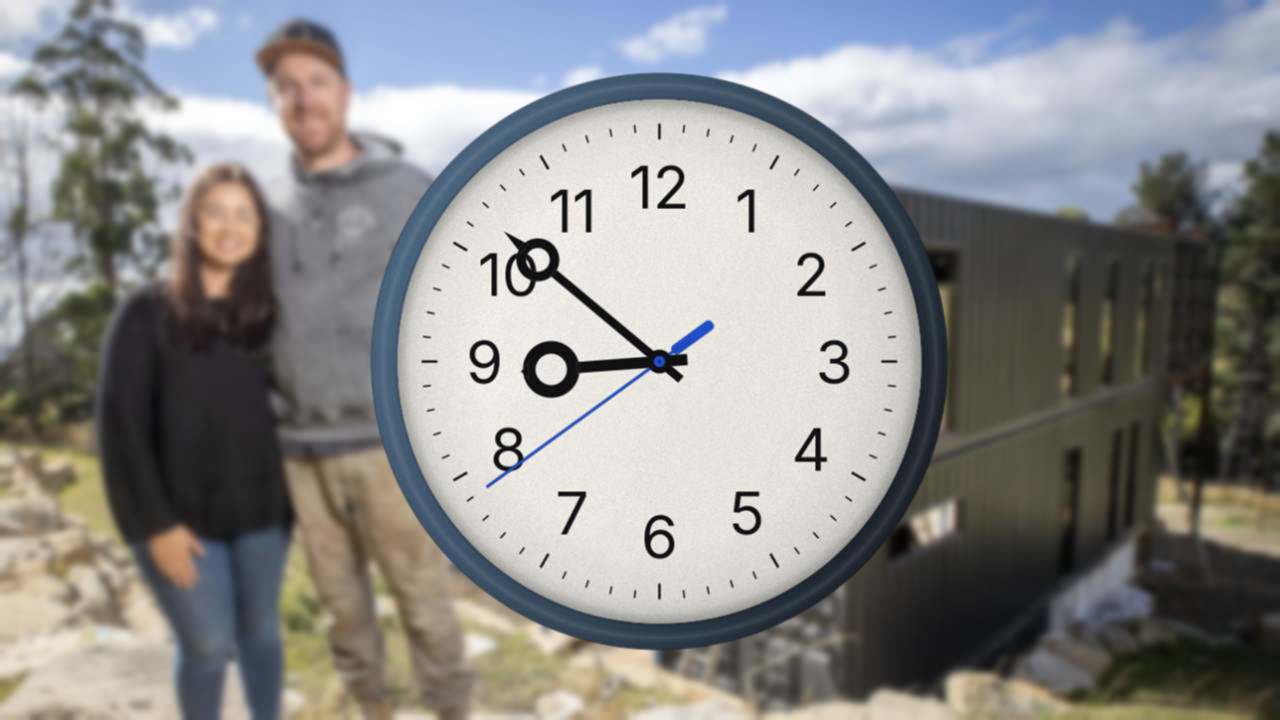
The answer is 8:51:39
